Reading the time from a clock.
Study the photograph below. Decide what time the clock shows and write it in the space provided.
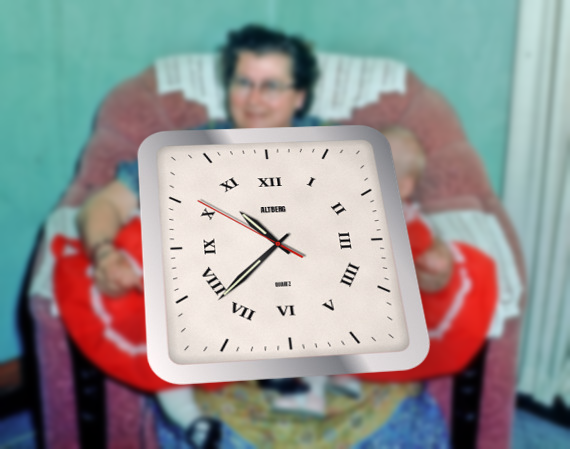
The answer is 10:37:51
